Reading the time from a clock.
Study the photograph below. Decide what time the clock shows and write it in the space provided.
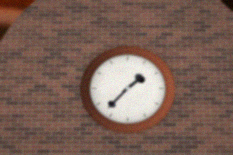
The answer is 1:37
